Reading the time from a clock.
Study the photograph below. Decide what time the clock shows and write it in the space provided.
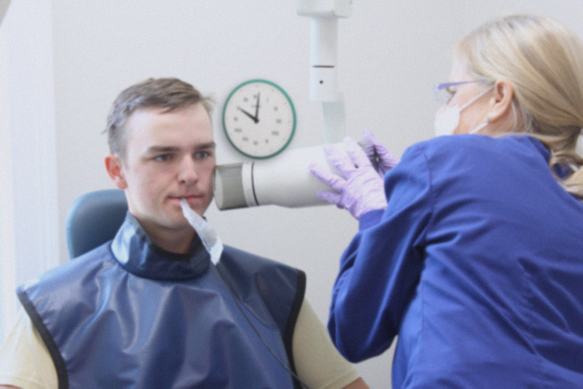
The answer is 10:01
